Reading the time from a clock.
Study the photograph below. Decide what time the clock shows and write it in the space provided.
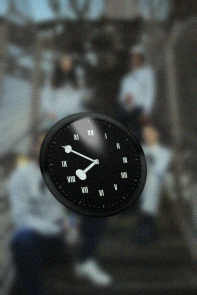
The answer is 7:50
